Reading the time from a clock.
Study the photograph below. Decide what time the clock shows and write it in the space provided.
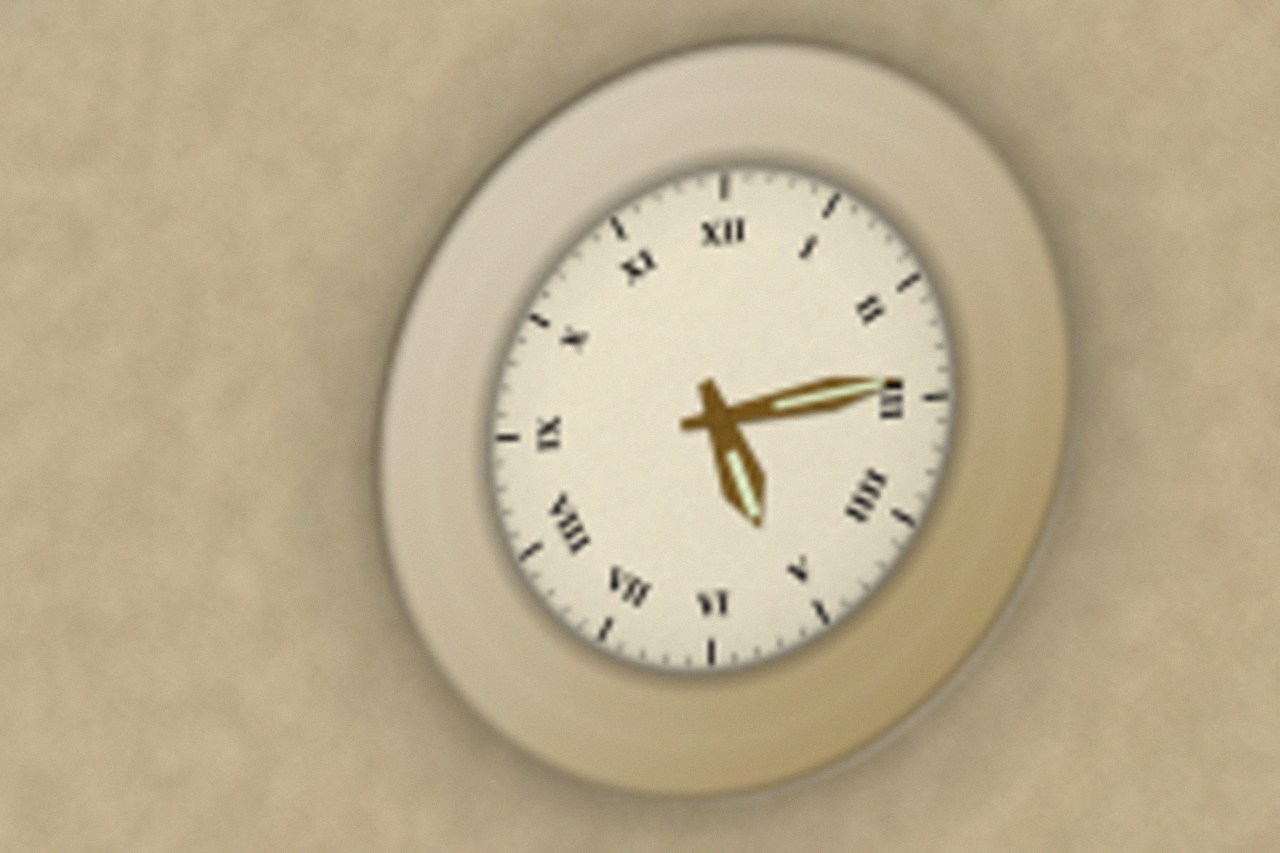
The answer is 5:14
